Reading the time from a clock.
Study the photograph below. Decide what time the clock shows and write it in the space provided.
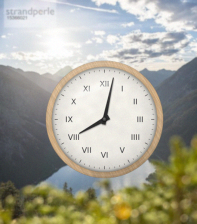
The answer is 8:02
